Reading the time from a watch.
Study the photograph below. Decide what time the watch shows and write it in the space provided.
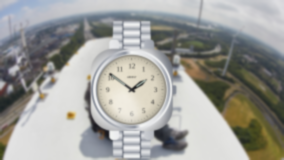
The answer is 1:51
